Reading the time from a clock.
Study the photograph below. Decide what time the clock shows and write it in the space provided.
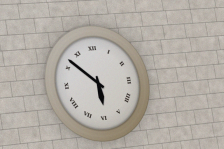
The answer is 5:52
